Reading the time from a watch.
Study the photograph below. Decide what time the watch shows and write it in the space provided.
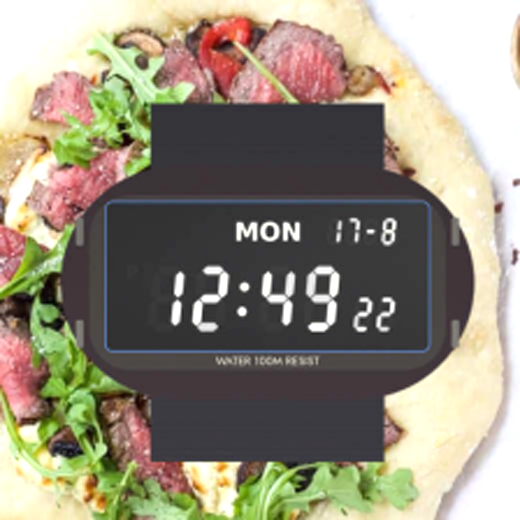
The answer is 12:49:22
